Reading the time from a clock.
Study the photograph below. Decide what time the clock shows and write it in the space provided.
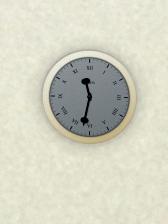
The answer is 11:32
